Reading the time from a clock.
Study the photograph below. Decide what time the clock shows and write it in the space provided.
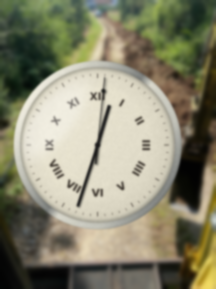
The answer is 12:33:01
